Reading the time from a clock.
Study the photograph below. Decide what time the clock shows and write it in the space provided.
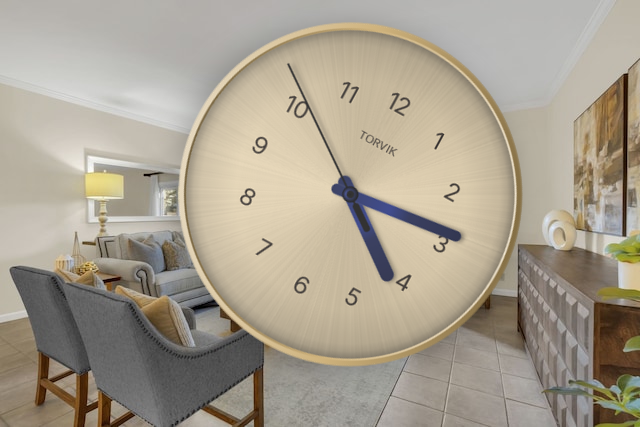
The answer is 4:13:51
